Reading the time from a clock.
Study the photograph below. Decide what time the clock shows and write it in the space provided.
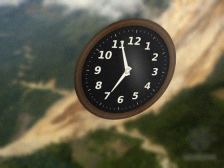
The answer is 6:56
